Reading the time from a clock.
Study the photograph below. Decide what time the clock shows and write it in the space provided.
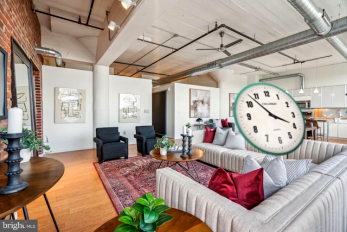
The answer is 3:53
